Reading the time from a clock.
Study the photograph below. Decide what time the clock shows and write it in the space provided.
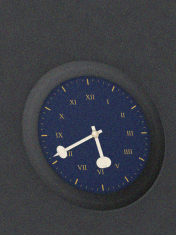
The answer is 5:41
